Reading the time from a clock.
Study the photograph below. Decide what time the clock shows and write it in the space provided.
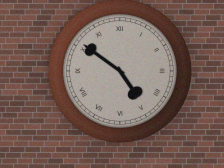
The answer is 4:51
